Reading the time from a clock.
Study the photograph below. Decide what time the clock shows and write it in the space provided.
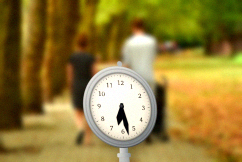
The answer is 6:28
